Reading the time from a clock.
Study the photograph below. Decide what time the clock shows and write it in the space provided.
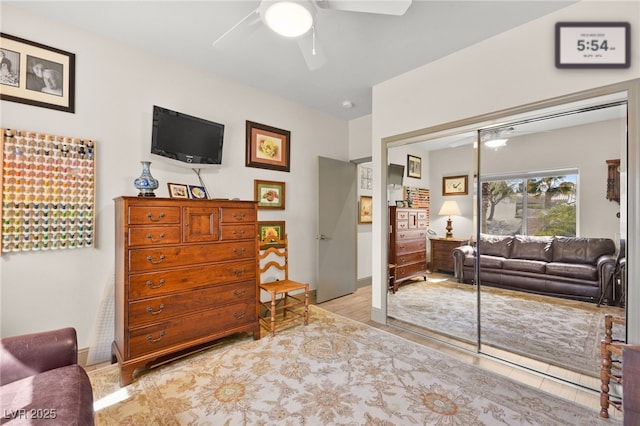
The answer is 5:54
